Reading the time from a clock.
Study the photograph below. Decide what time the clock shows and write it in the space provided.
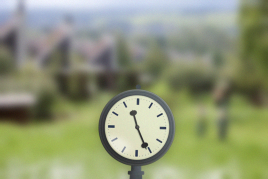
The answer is 11:26
